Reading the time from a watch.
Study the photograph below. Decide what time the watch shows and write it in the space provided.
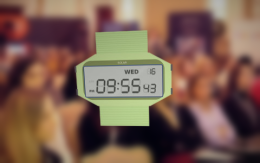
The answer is 9:55:43
